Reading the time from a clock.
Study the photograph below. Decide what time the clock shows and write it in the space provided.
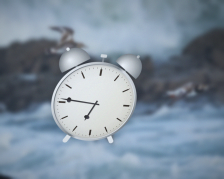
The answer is 6:46
